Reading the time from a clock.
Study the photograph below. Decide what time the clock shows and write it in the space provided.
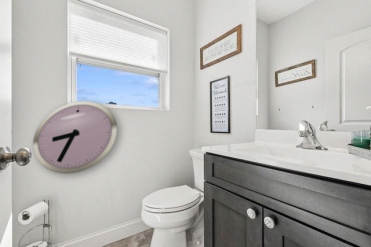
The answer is 8:33
